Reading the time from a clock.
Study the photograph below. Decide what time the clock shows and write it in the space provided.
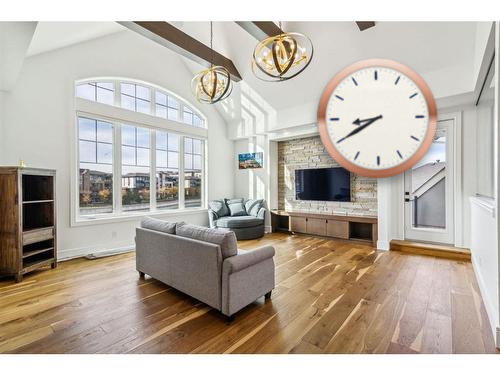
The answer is 8:40
